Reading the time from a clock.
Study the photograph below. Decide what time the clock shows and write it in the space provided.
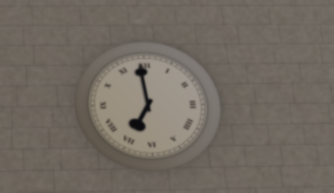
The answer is 6:59
